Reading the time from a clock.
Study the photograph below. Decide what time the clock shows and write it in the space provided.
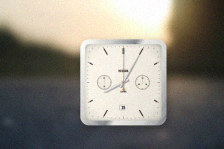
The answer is 8:05
